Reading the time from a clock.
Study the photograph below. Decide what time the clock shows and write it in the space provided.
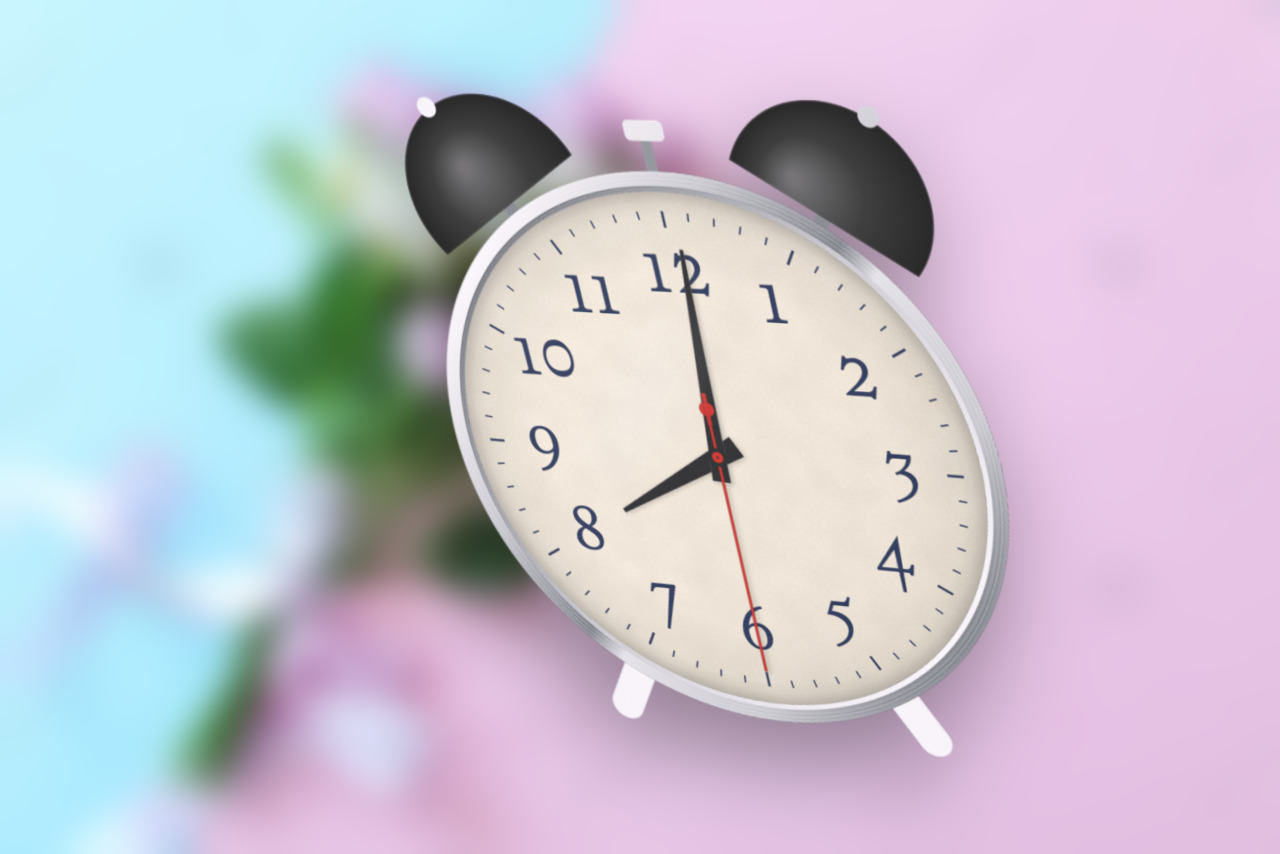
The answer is 8:00:30
